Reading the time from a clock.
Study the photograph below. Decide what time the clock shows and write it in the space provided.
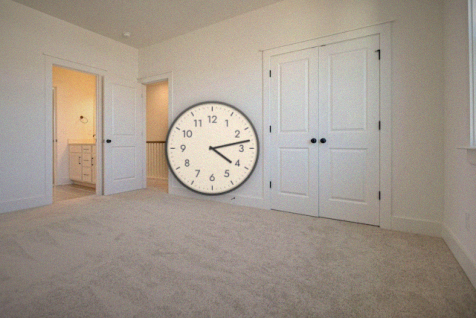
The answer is 4:13
